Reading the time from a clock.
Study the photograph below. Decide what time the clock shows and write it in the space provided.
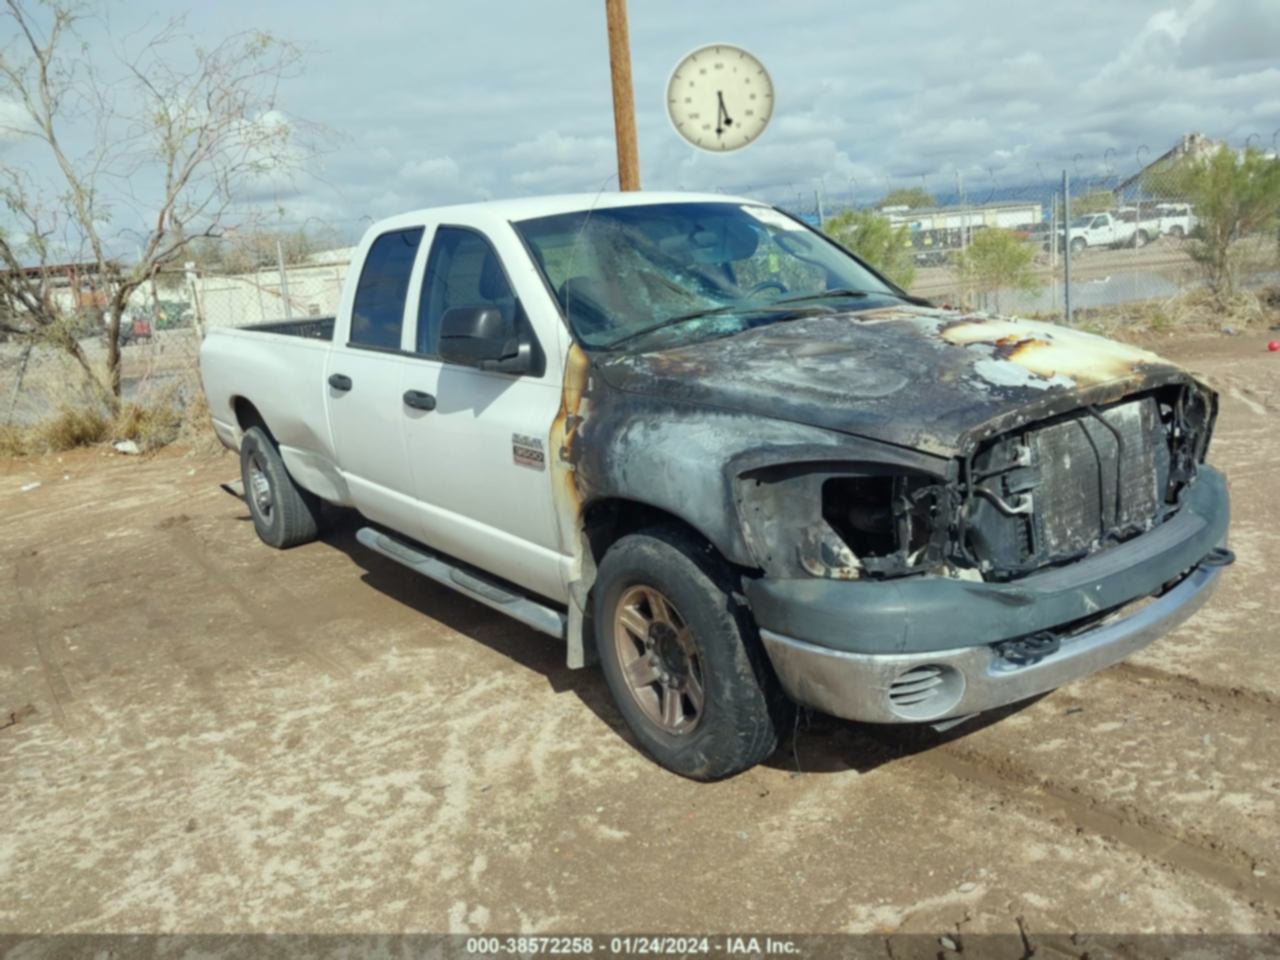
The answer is 5:31
